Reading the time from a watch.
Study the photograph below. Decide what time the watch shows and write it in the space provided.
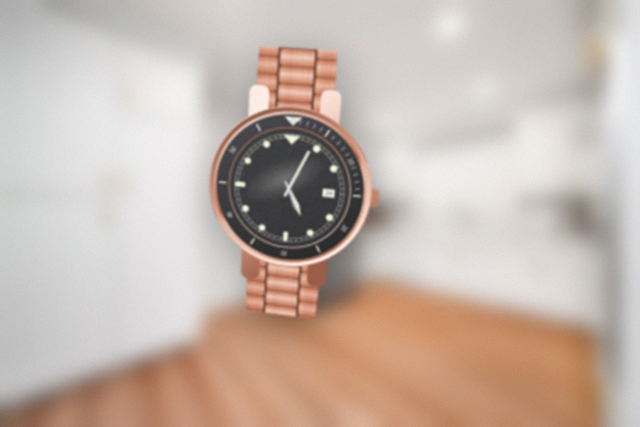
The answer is 5:04
